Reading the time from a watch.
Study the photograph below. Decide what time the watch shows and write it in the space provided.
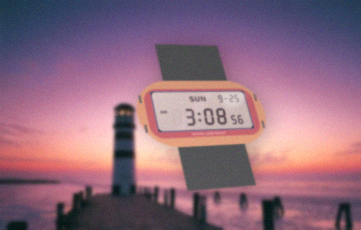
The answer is 3:08
